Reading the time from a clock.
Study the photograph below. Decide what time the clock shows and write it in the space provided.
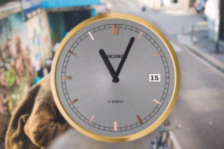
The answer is 11:04
